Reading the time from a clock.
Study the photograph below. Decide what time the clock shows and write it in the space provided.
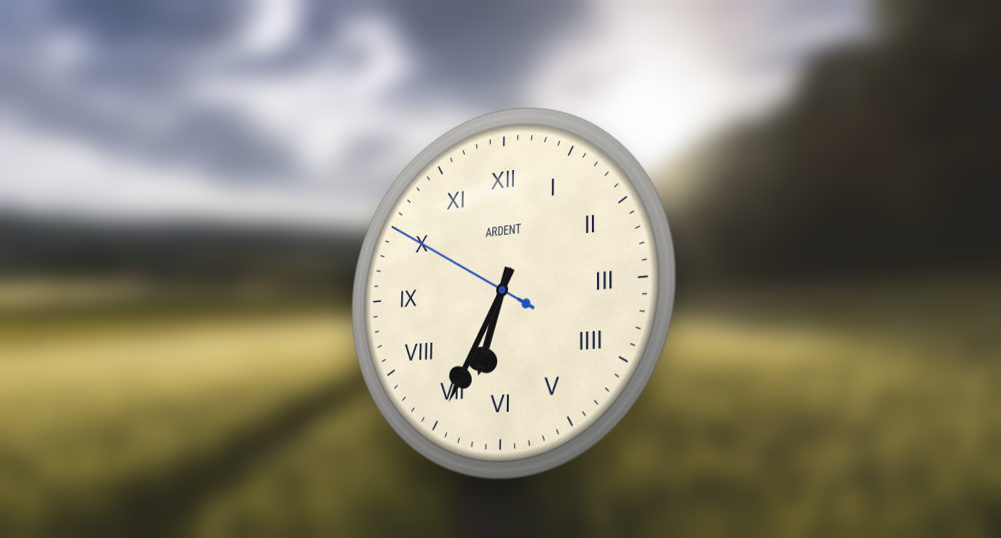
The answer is 6:34:50
